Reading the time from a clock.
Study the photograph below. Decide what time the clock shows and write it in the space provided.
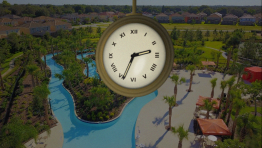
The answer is 2:34
